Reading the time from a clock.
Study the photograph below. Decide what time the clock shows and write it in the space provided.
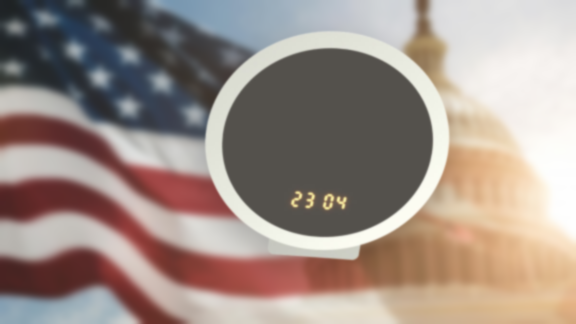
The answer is 23:04
